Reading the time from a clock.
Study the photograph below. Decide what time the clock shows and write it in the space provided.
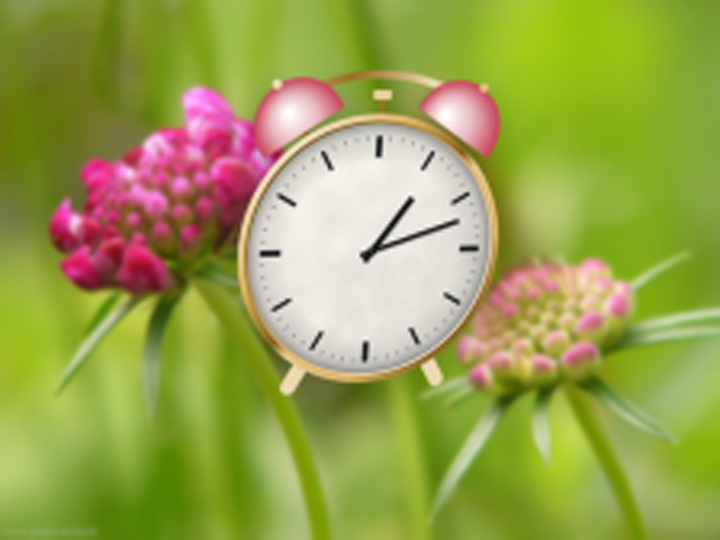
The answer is 1:12
